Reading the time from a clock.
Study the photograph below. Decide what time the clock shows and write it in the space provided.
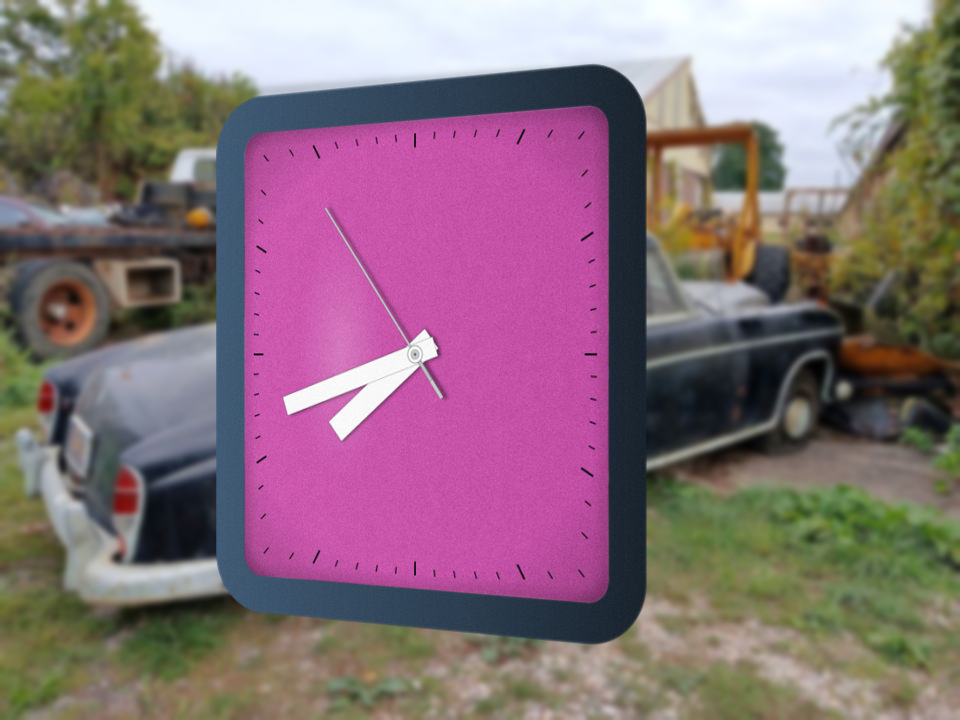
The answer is 7:41:54
